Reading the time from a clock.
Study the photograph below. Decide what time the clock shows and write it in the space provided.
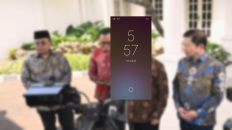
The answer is 5:57
